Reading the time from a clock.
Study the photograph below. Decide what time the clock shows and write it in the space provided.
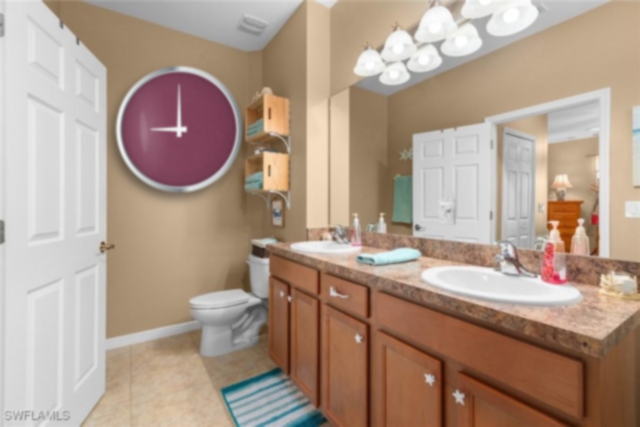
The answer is 9:00
